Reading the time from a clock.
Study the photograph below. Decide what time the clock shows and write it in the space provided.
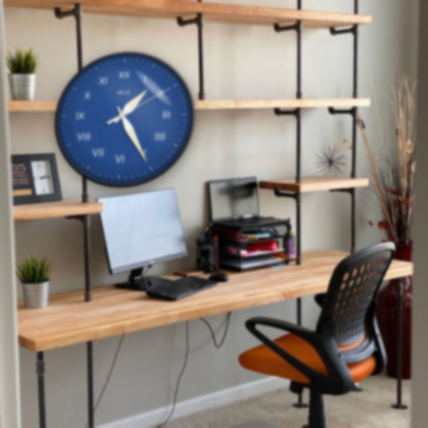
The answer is 1:25:10
